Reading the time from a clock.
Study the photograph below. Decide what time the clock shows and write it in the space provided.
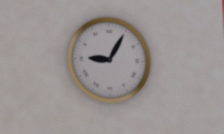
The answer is 9:05
